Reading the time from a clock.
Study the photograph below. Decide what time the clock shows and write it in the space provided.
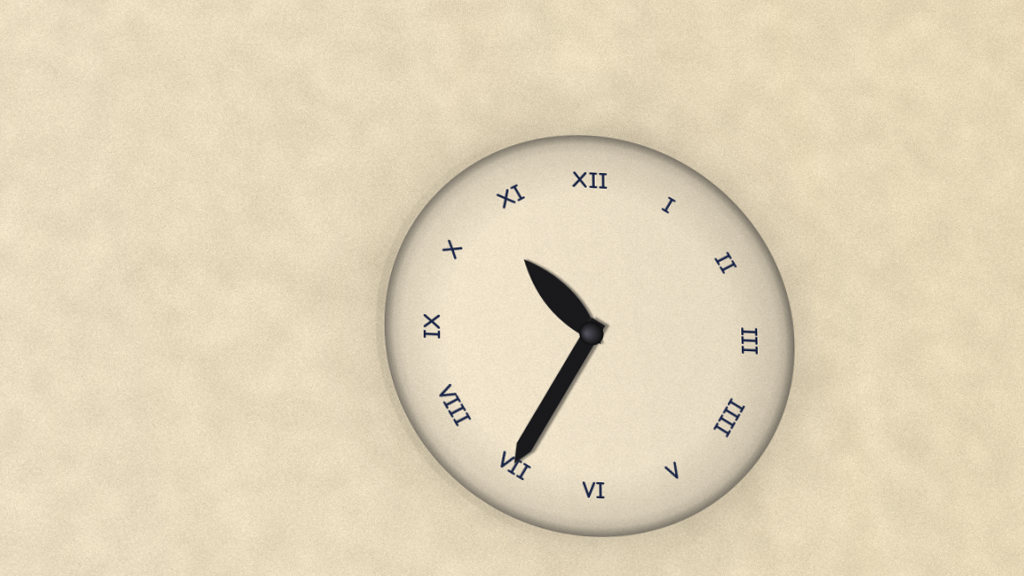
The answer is 10:35
